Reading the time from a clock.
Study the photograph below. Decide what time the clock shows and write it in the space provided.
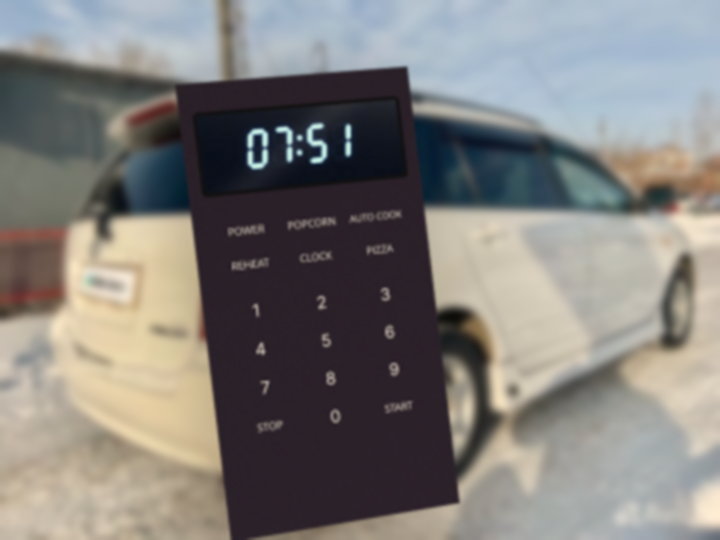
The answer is 7:51
